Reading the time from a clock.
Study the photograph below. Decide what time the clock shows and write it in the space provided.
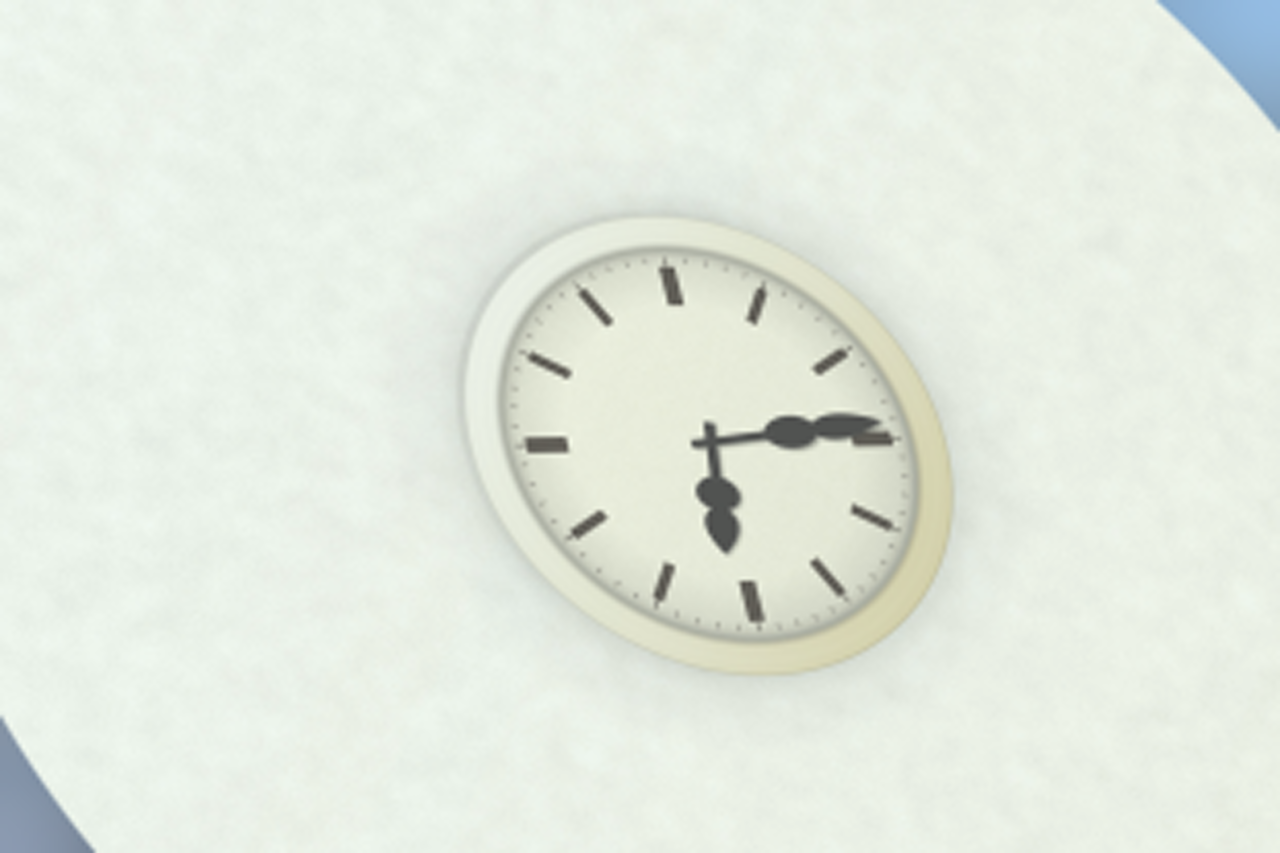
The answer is 6:14
